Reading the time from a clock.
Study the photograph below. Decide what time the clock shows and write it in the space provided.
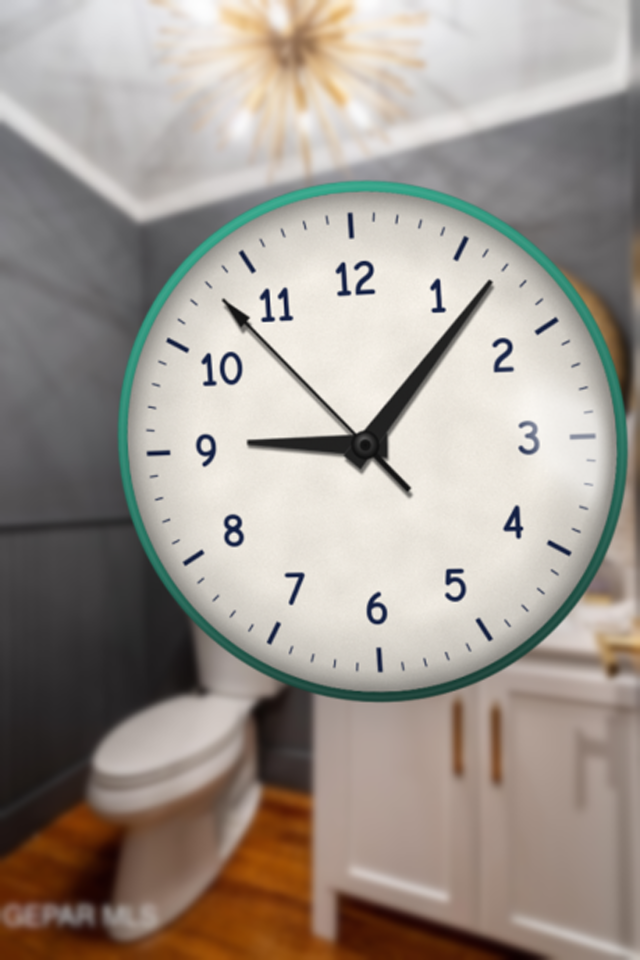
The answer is 9:06:53
